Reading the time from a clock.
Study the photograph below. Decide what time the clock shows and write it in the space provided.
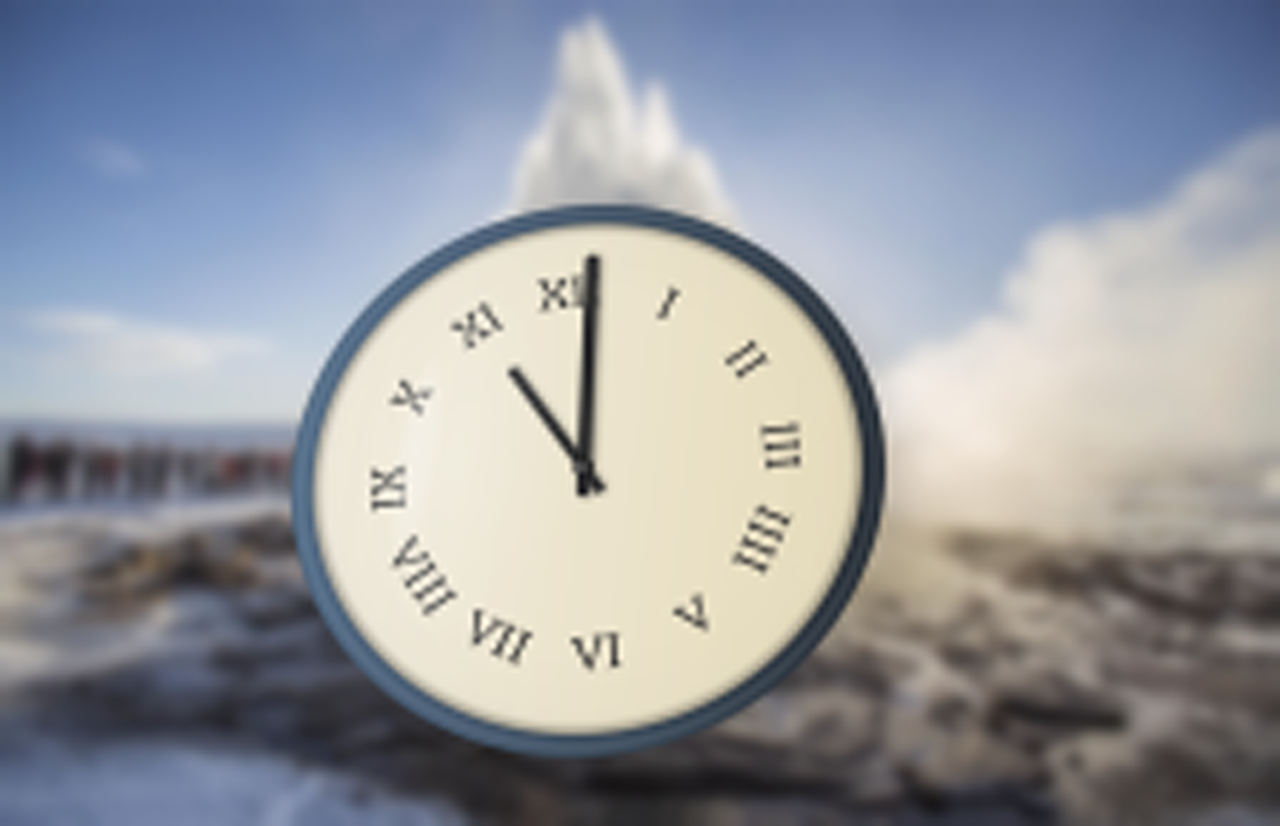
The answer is 11:01
